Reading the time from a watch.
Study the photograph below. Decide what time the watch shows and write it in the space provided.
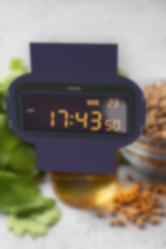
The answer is 17:43
